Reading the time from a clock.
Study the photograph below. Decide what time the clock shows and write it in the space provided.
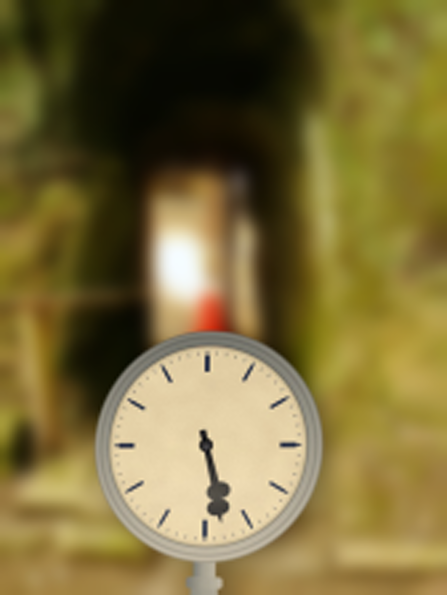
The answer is 5:28
